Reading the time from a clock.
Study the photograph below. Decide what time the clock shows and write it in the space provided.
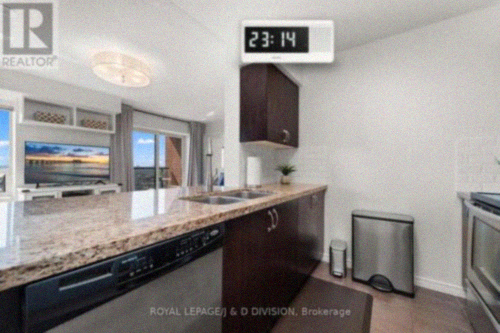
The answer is 23:14
